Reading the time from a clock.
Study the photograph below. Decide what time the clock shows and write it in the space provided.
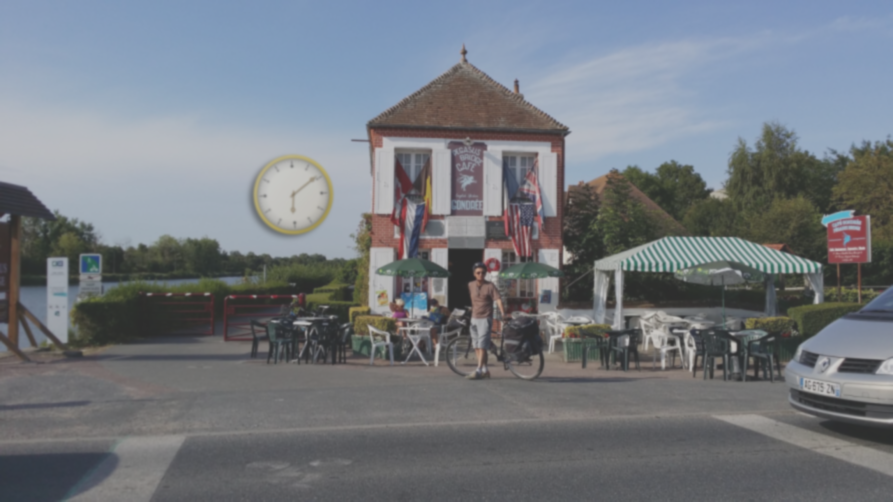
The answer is 6:09
